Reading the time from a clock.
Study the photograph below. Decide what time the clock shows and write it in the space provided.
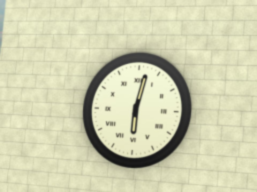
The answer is 6:02
